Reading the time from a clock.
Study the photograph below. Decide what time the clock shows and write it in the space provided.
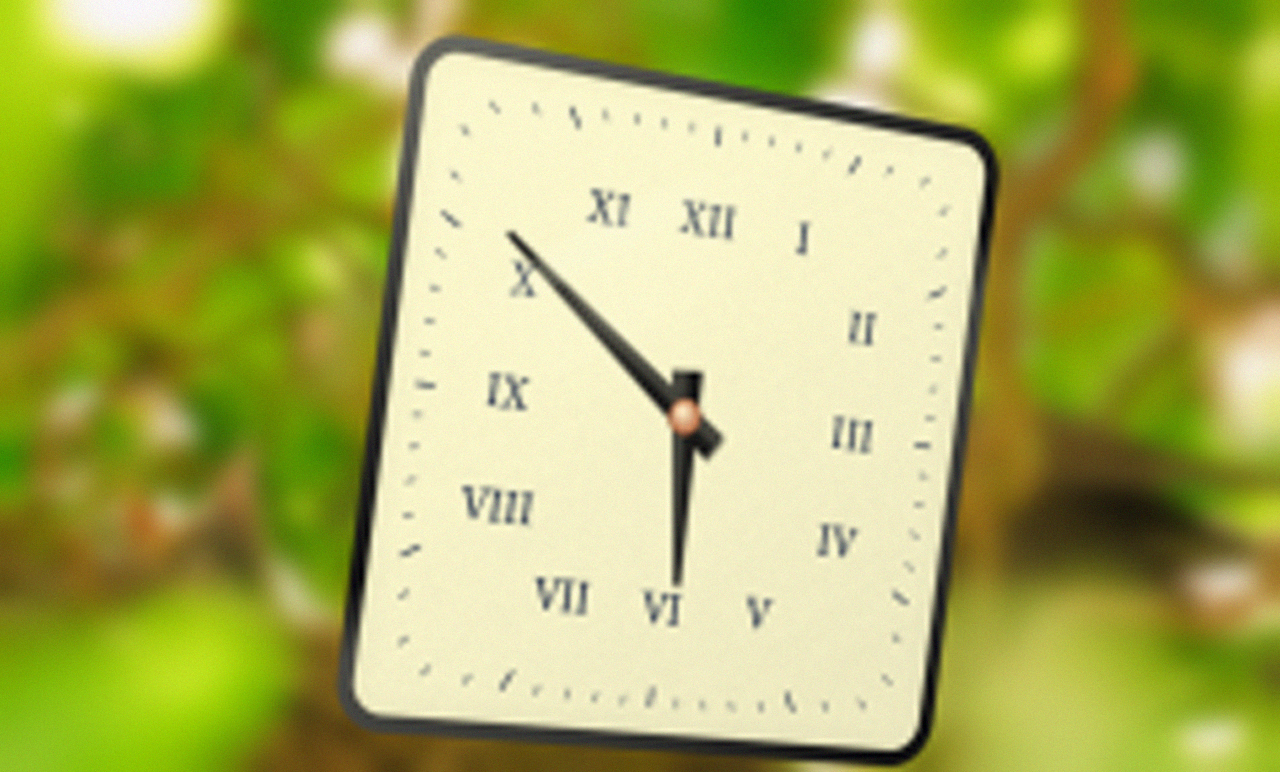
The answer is 5:51
